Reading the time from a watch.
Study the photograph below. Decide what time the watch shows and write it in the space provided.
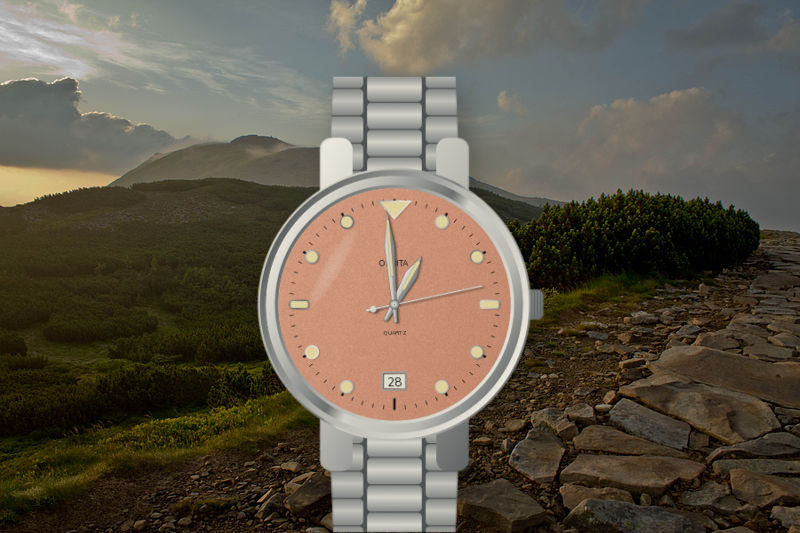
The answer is 12:59:13
